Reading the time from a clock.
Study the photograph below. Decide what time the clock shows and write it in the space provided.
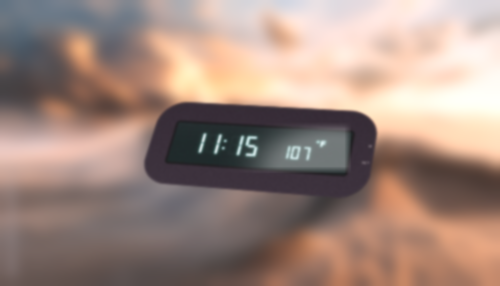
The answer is 11:15
